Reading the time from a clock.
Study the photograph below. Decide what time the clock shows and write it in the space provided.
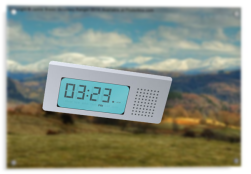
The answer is 3:23
